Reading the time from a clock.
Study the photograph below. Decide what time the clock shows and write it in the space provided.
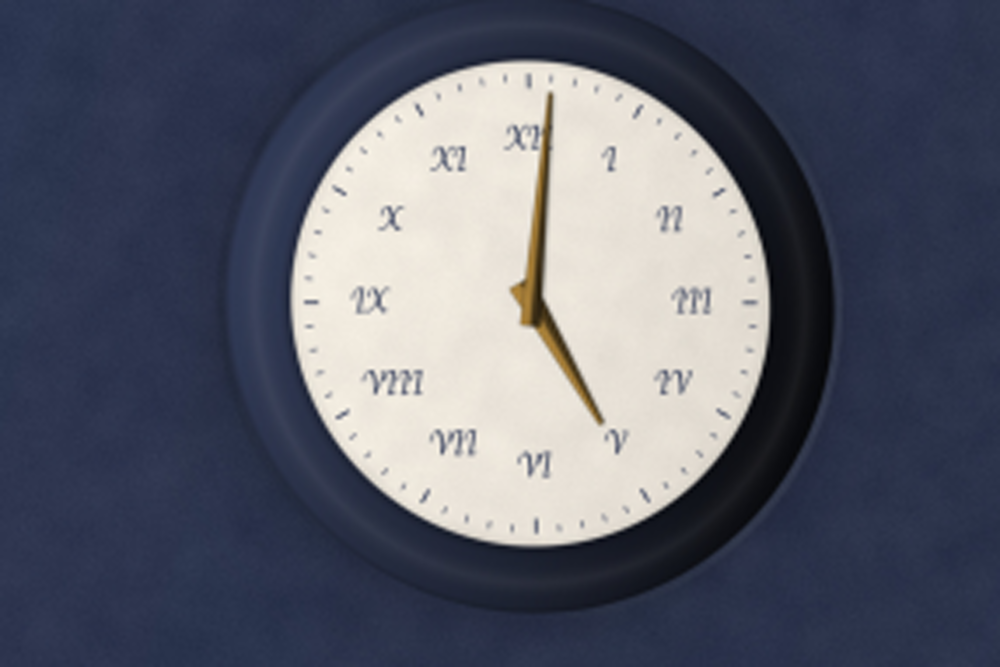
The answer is 5:01
